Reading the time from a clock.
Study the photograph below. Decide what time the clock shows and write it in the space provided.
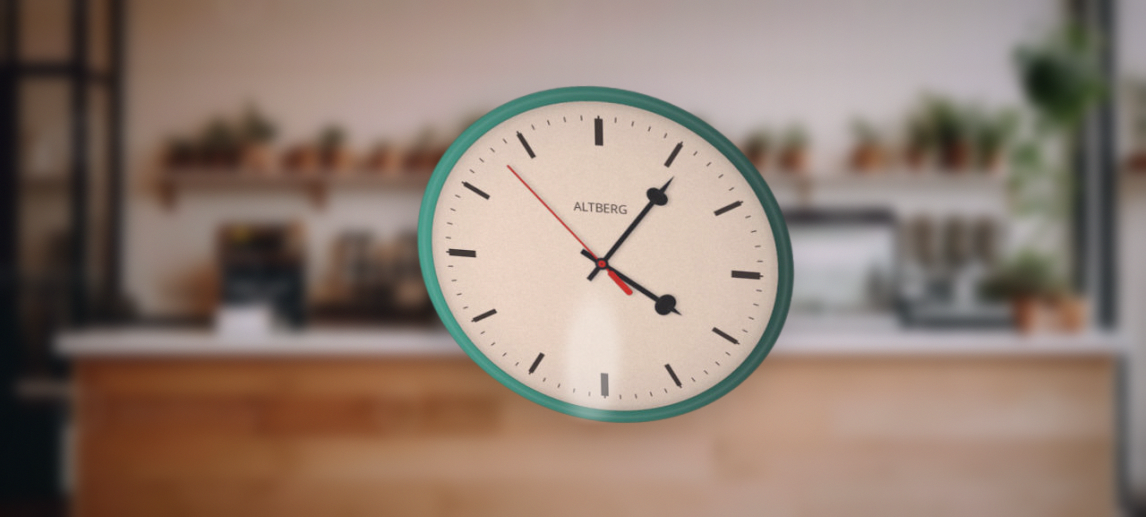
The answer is 4:05:53
